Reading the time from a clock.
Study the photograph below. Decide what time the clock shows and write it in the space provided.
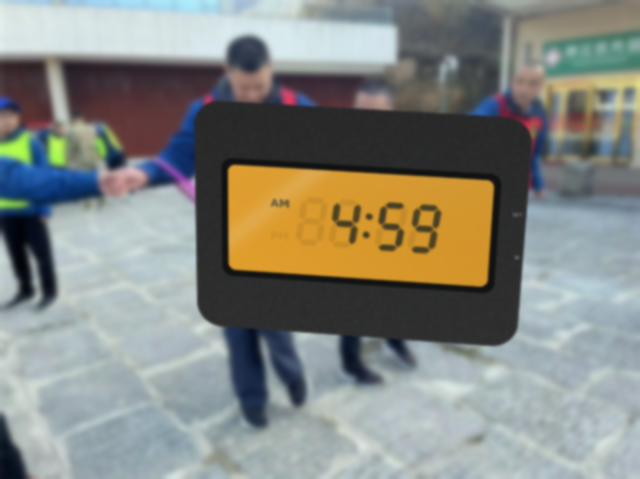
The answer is 4:59
